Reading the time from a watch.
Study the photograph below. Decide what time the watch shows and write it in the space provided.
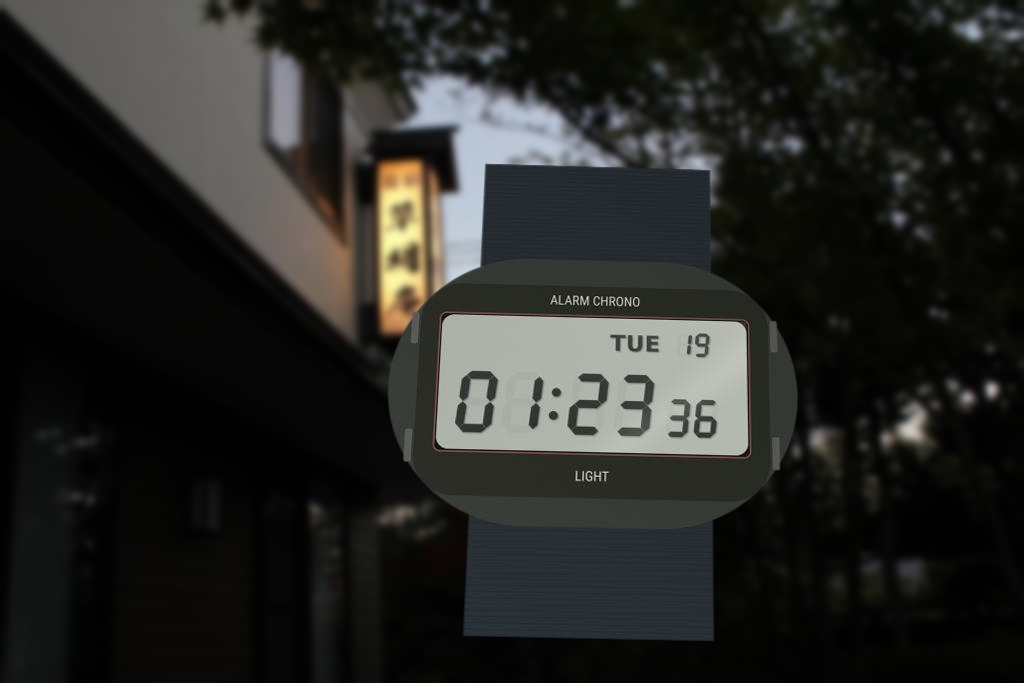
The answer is 1:23:36
